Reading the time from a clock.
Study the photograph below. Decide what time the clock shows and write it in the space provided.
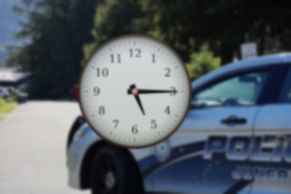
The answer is 5:15
